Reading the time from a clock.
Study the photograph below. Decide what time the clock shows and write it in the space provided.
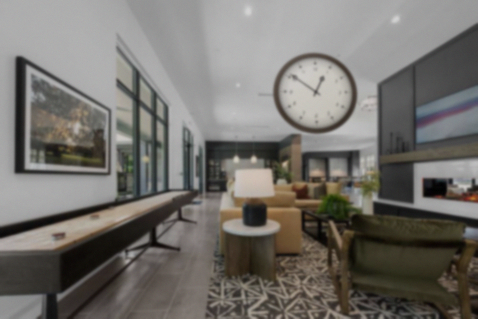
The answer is 12:51
